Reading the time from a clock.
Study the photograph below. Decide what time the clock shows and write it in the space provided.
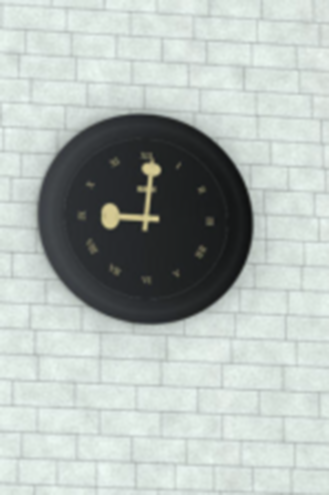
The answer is 9:01
